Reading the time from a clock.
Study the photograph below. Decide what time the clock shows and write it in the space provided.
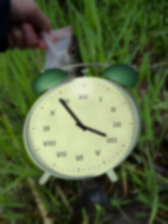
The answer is 3:54
